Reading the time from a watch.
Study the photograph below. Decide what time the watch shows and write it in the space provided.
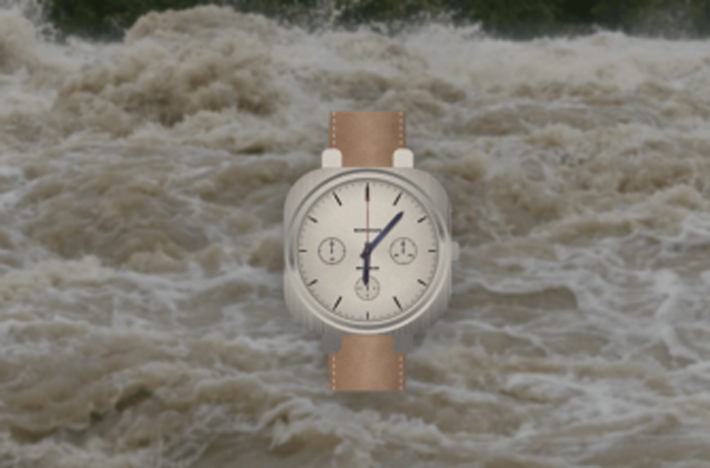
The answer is 6:07
